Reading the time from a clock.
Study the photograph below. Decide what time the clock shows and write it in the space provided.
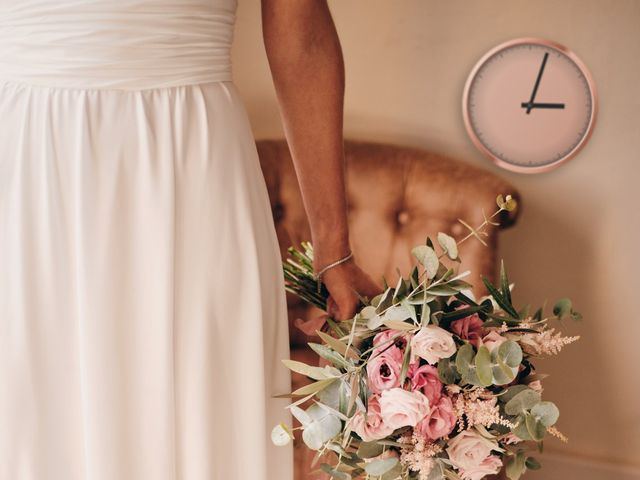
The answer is 3:03
